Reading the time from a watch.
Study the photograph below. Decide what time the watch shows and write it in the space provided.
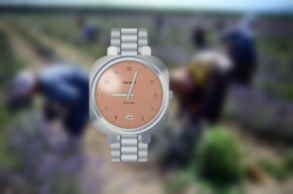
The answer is 9:03
